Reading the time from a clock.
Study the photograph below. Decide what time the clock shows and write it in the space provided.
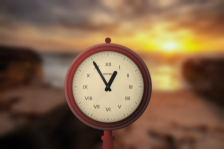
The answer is 12:55
